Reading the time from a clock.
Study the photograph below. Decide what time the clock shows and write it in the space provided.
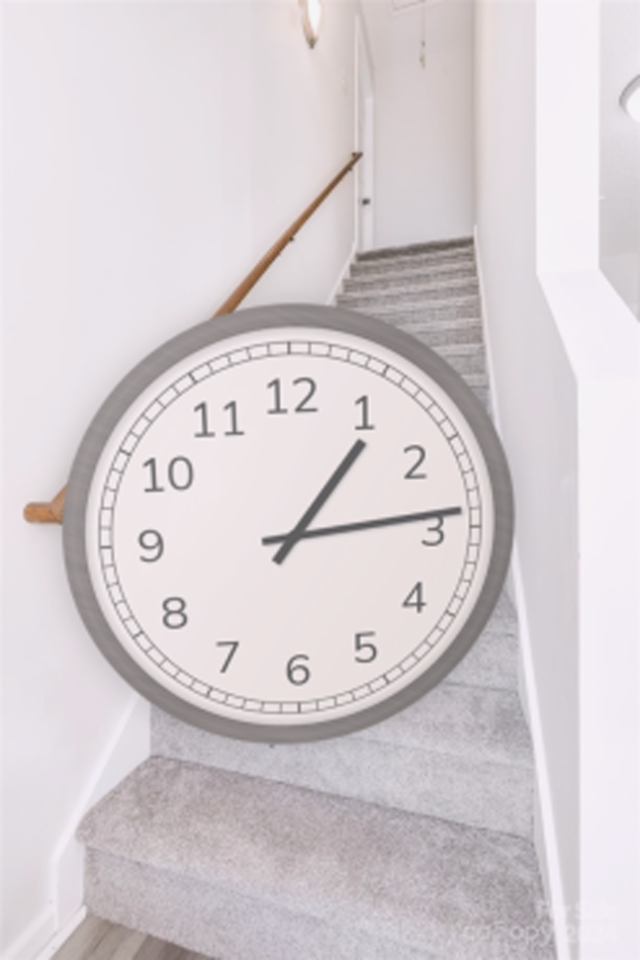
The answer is 1:14
